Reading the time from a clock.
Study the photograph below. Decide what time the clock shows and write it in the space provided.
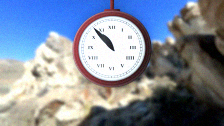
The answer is 10:53
